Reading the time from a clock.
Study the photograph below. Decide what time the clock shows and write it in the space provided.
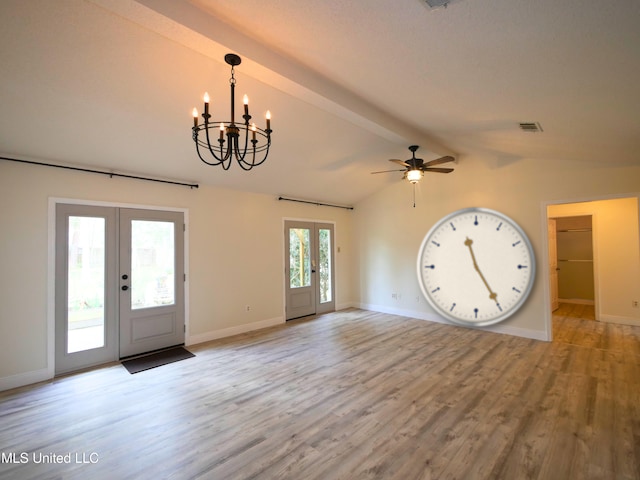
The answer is 11:25
